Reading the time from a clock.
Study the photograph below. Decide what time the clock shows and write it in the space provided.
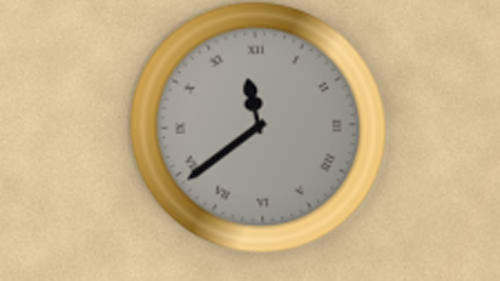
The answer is 11:39
